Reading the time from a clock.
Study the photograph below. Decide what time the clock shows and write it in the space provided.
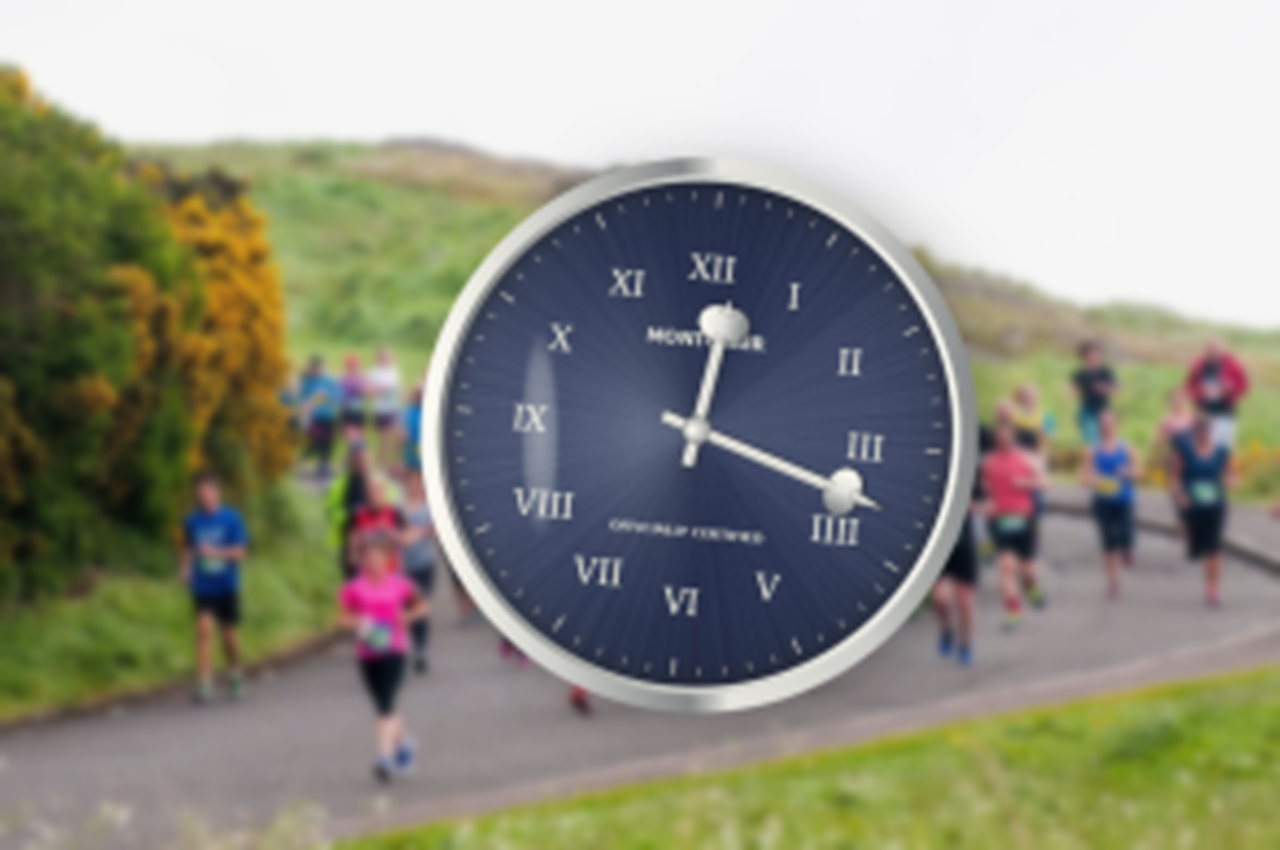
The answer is 12:18
